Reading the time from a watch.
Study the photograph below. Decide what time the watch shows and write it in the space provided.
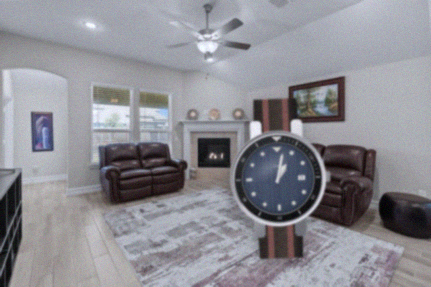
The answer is 1:02
